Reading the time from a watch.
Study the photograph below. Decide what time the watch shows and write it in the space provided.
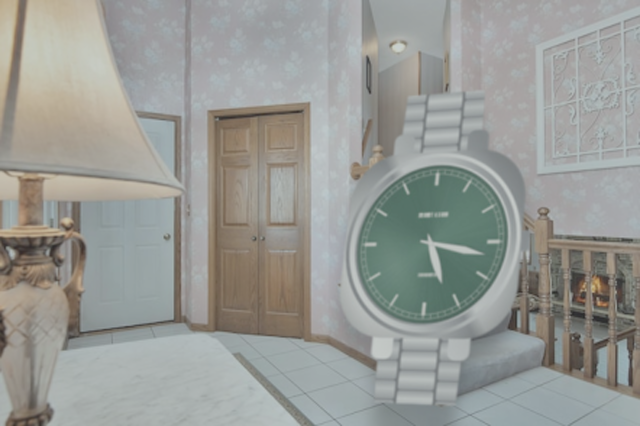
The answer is 5:17
